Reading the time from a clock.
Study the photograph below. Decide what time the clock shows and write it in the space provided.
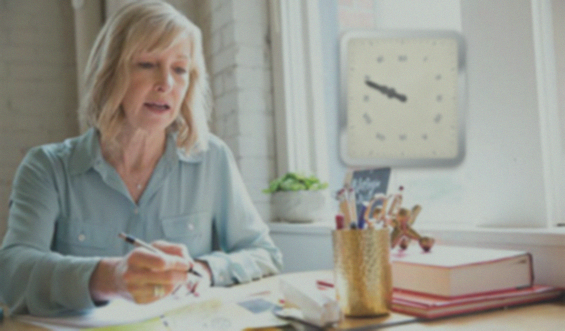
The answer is 9:49
